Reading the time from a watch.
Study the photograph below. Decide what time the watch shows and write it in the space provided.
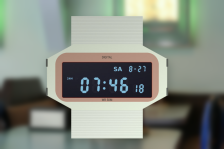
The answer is 7:46:18
